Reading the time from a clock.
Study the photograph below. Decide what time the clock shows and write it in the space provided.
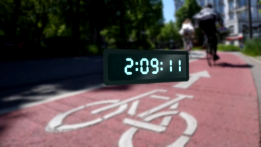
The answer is 2:09:11
